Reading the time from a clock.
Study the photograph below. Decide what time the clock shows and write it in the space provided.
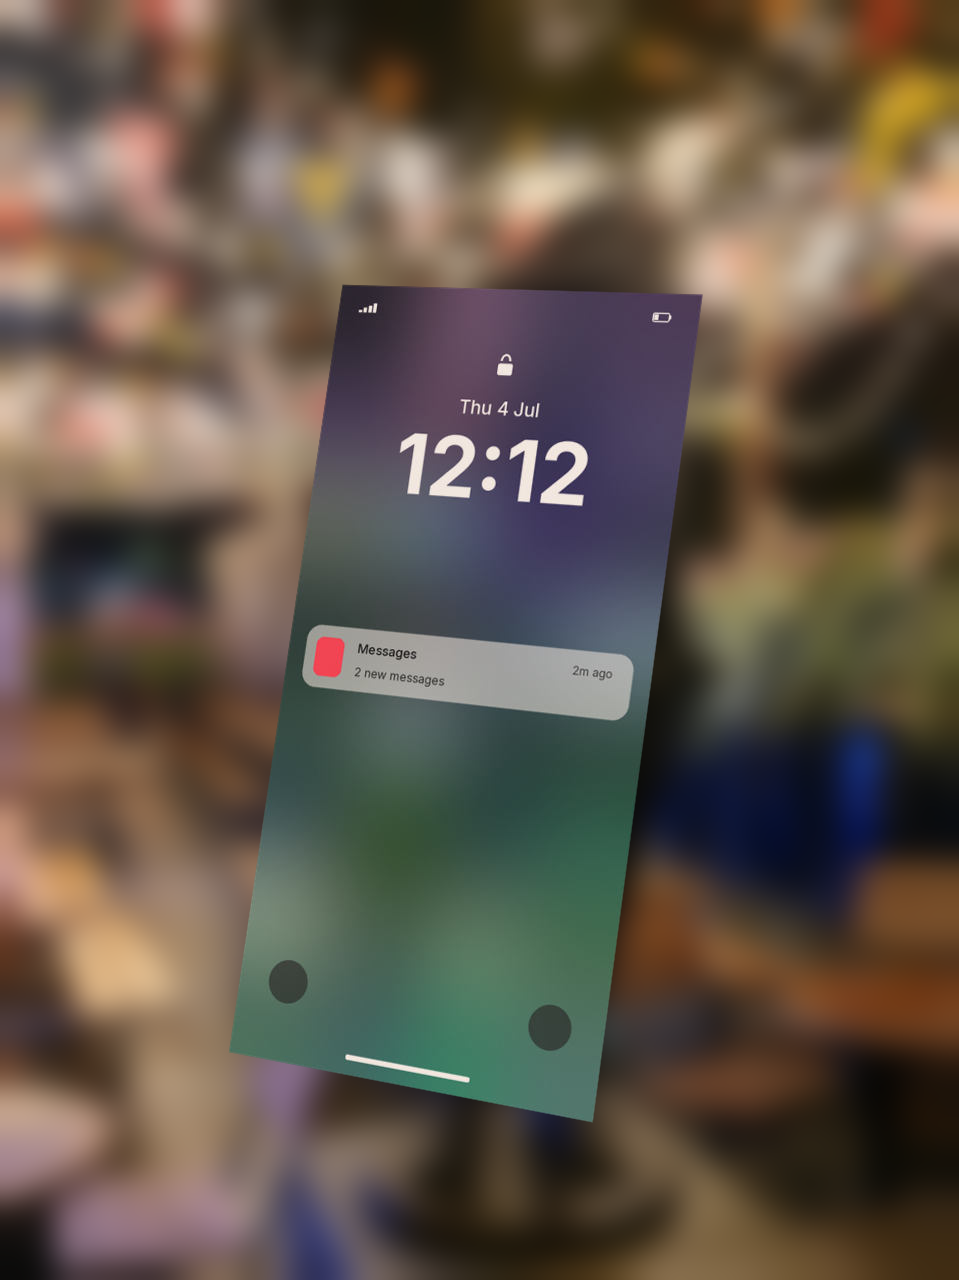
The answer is 12:12
